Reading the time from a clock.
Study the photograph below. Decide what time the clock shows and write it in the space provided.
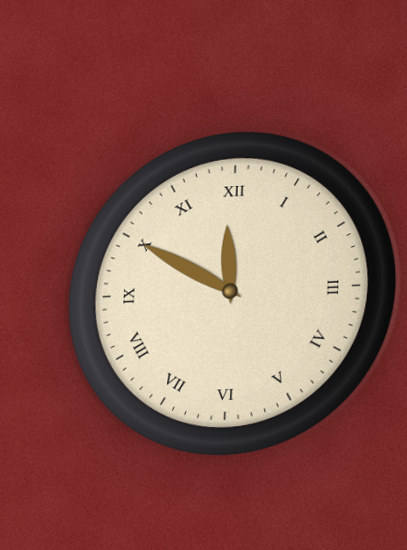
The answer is 11:50
